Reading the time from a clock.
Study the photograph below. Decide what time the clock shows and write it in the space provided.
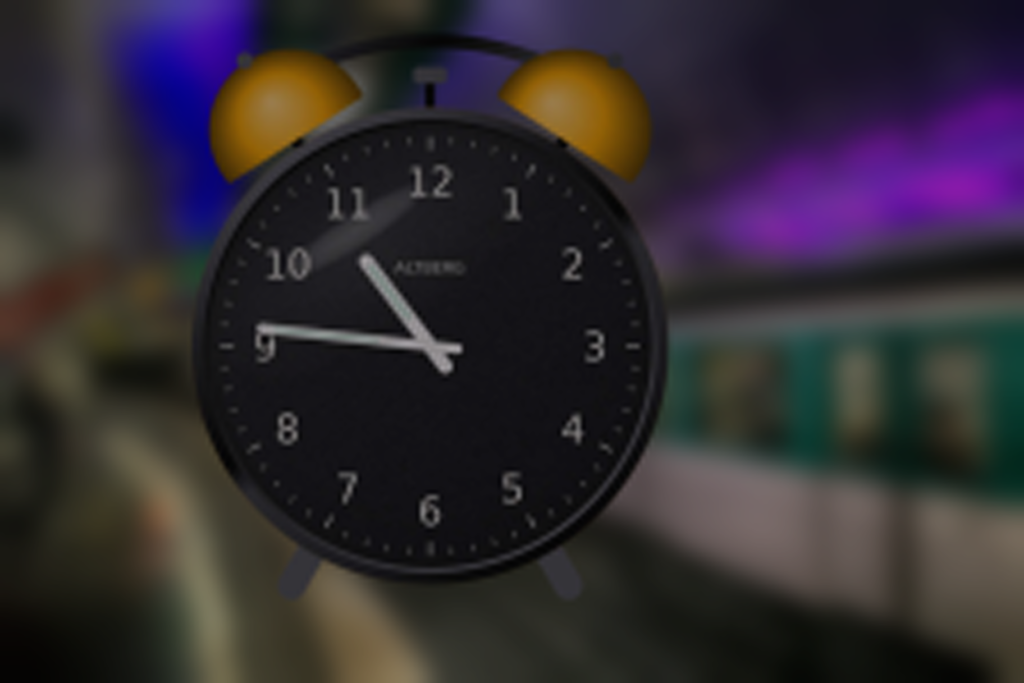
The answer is 10:46
